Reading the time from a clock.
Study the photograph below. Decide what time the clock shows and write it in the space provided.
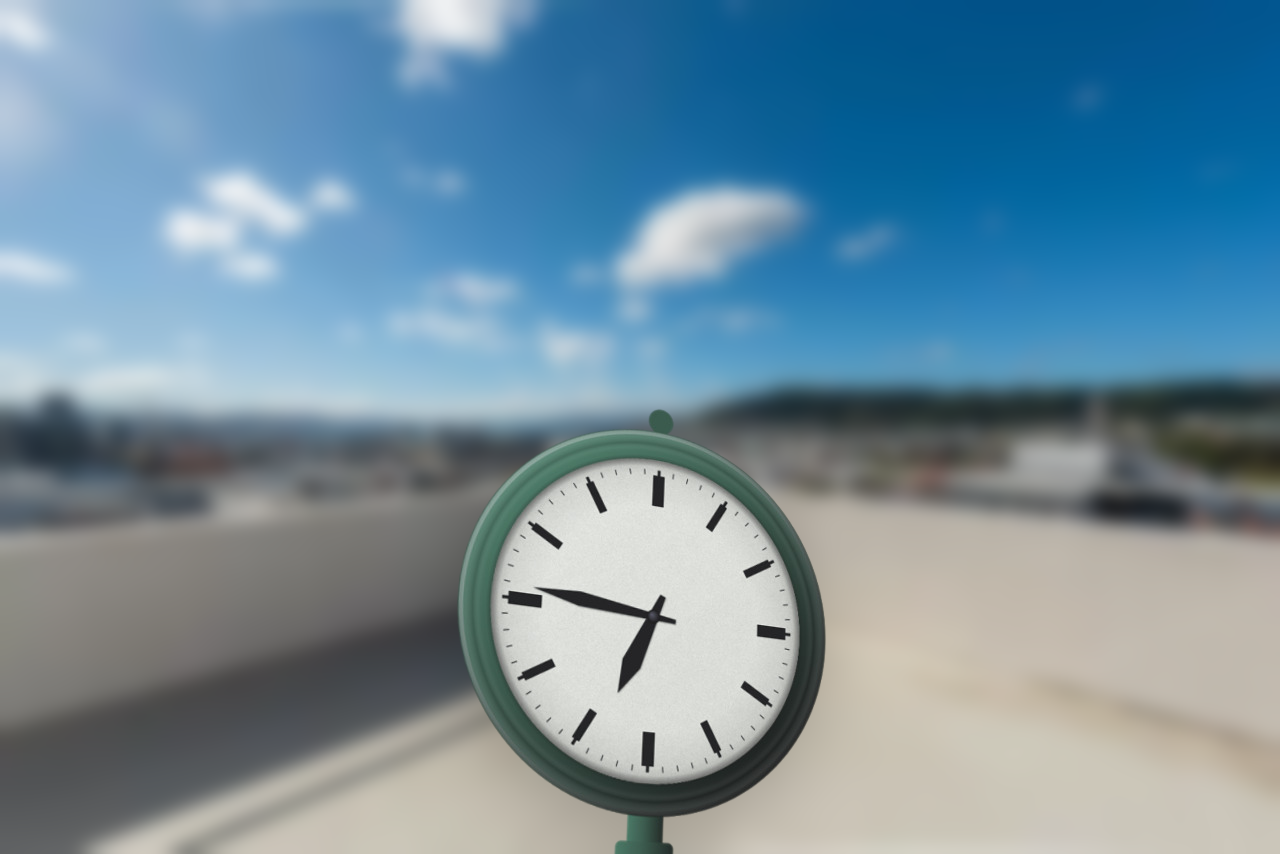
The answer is 6:46
